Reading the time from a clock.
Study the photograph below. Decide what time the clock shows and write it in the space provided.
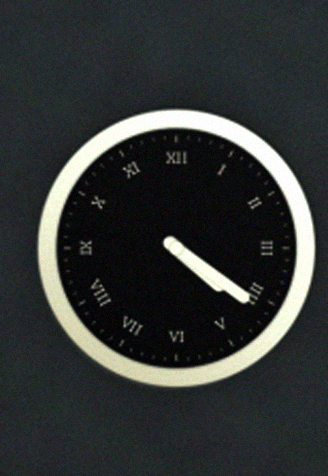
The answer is 4:21
